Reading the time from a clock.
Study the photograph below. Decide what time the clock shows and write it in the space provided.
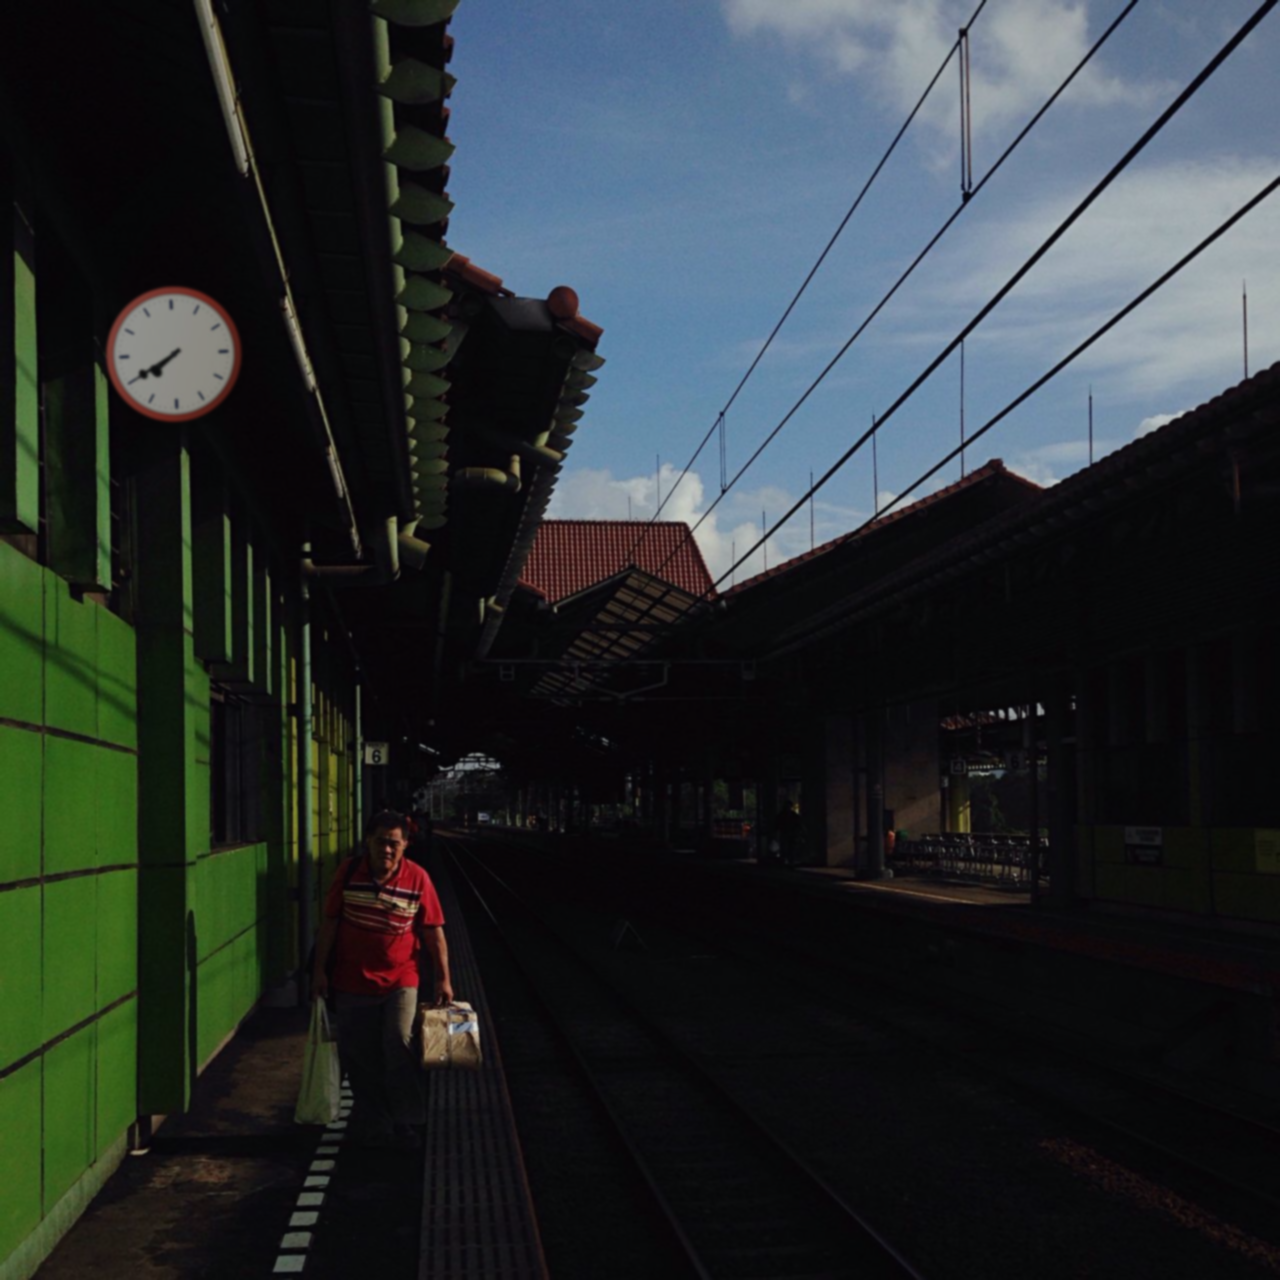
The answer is 7:40
